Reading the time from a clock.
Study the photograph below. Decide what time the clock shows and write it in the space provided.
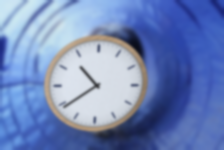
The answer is 10:39
